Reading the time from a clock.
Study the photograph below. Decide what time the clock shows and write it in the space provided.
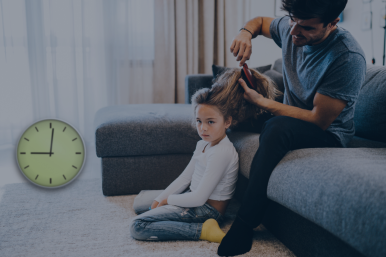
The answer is 9:01
